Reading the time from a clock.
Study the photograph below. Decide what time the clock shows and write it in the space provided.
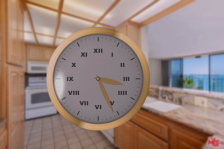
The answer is 3:26
